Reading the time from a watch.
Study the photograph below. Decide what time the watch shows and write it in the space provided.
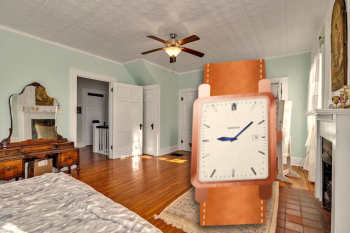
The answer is 9:08
